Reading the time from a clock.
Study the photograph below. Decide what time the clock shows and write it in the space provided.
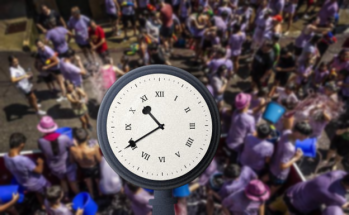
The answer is 10:40
